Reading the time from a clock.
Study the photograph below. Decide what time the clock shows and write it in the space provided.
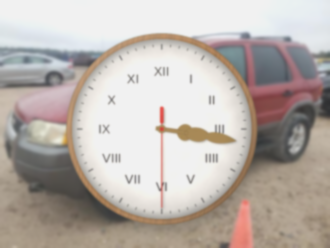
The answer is 3:16:30
